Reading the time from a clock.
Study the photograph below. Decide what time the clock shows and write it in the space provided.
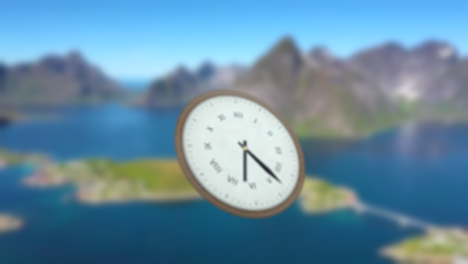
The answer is 6:23
